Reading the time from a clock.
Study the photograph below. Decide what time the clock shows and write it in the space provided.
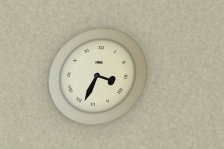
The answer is 3:33
